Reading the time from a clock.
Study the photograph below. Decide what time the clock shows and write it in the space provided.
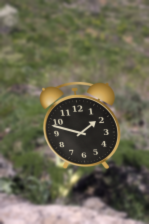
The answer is 1:48
